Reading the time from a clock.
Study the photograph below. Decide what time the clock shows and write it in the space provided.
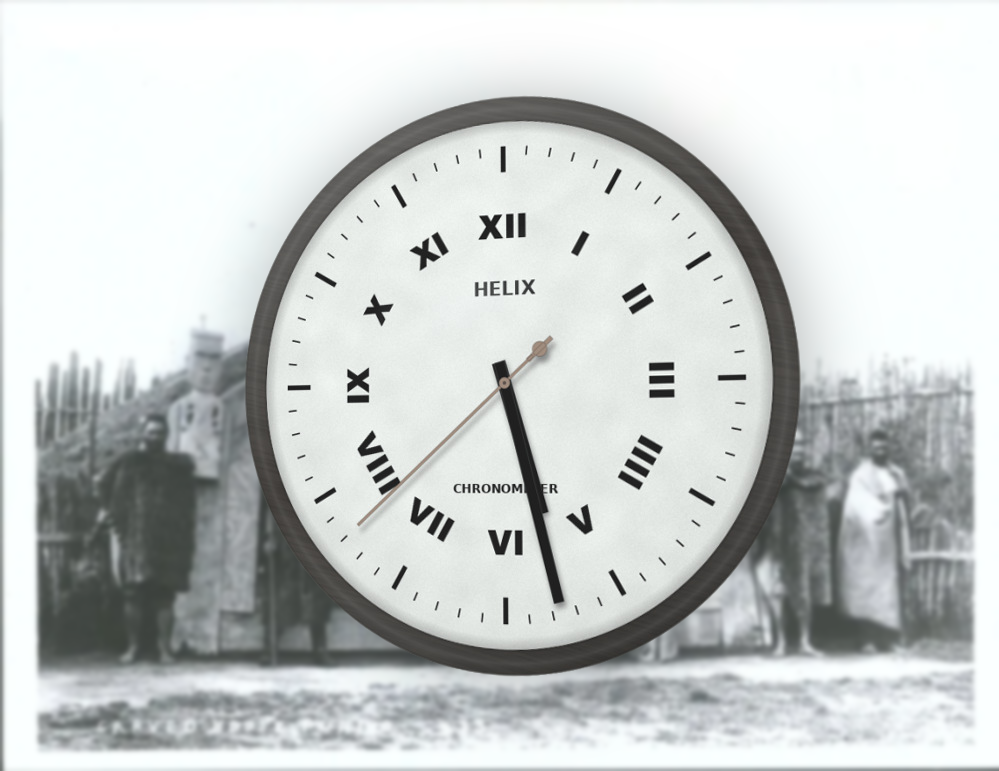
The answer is 5:27:38
